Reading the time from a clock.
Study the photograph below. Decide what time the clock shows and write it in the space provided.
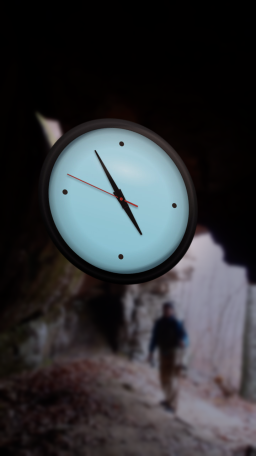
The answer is 4:54:48
